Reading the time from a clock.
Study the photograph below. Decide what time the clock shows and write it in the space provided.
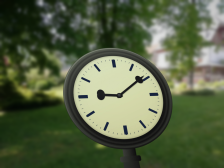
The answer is 9:09
